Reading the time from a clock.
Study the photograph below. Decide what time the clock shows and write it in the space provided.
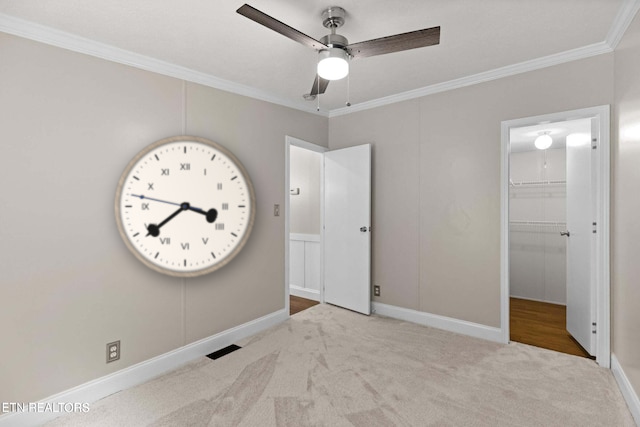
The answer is 3:38:47
